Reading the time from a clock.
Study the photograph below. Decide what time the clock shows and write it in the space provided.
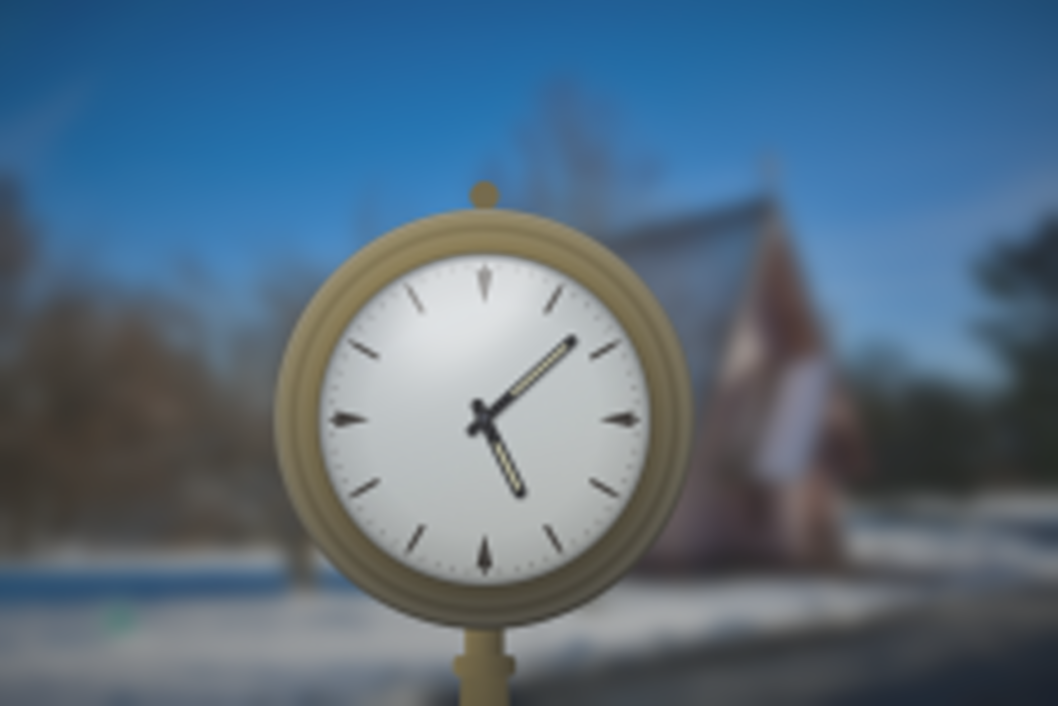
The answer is 5:08
